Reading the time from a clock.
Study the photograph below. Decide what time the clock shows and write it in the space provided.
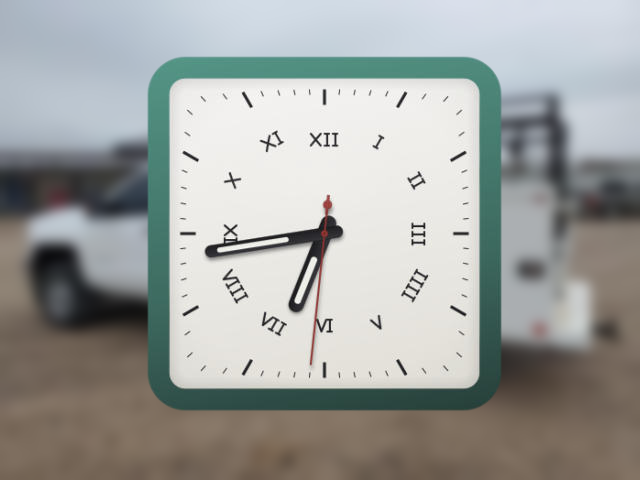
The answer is 6:43:31
